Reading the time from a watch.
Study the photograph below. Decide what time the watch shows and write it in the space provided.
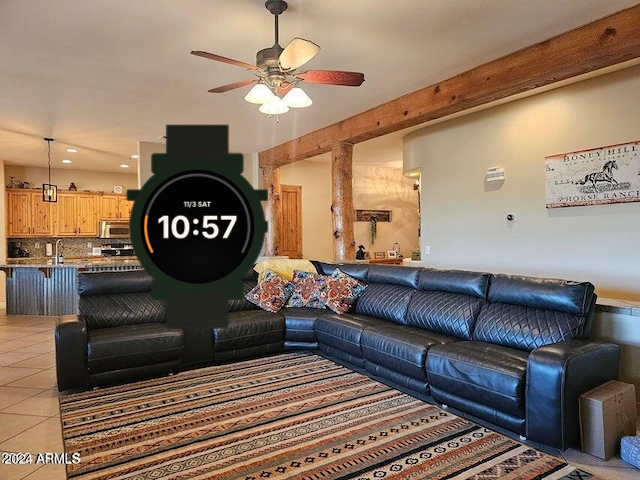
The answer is 10:57
